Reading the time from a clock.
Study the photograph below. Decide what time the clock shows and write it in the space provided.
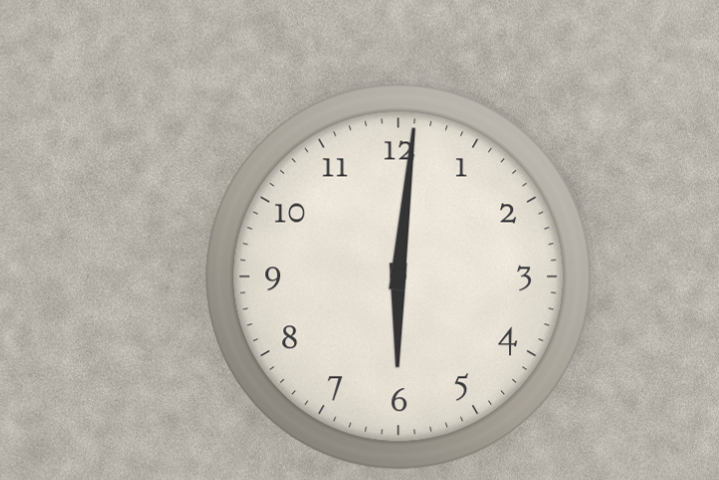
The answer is 6:01
